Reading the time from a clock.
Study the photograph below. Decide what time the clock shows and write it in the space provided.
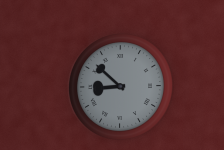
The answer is 8:52
